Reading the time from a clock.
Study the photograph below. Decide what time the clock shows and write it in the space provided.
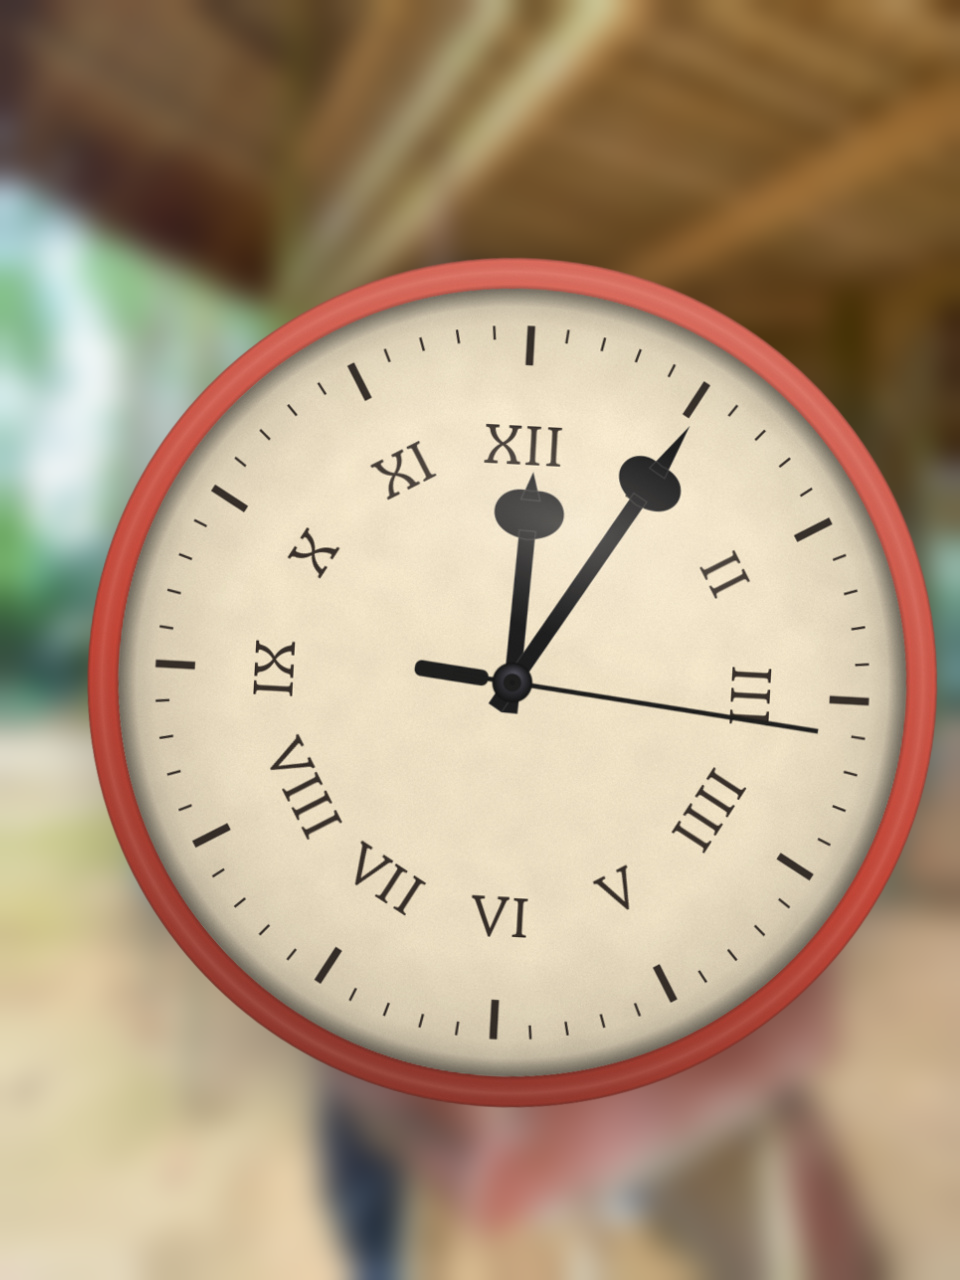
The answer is 12:05:16
